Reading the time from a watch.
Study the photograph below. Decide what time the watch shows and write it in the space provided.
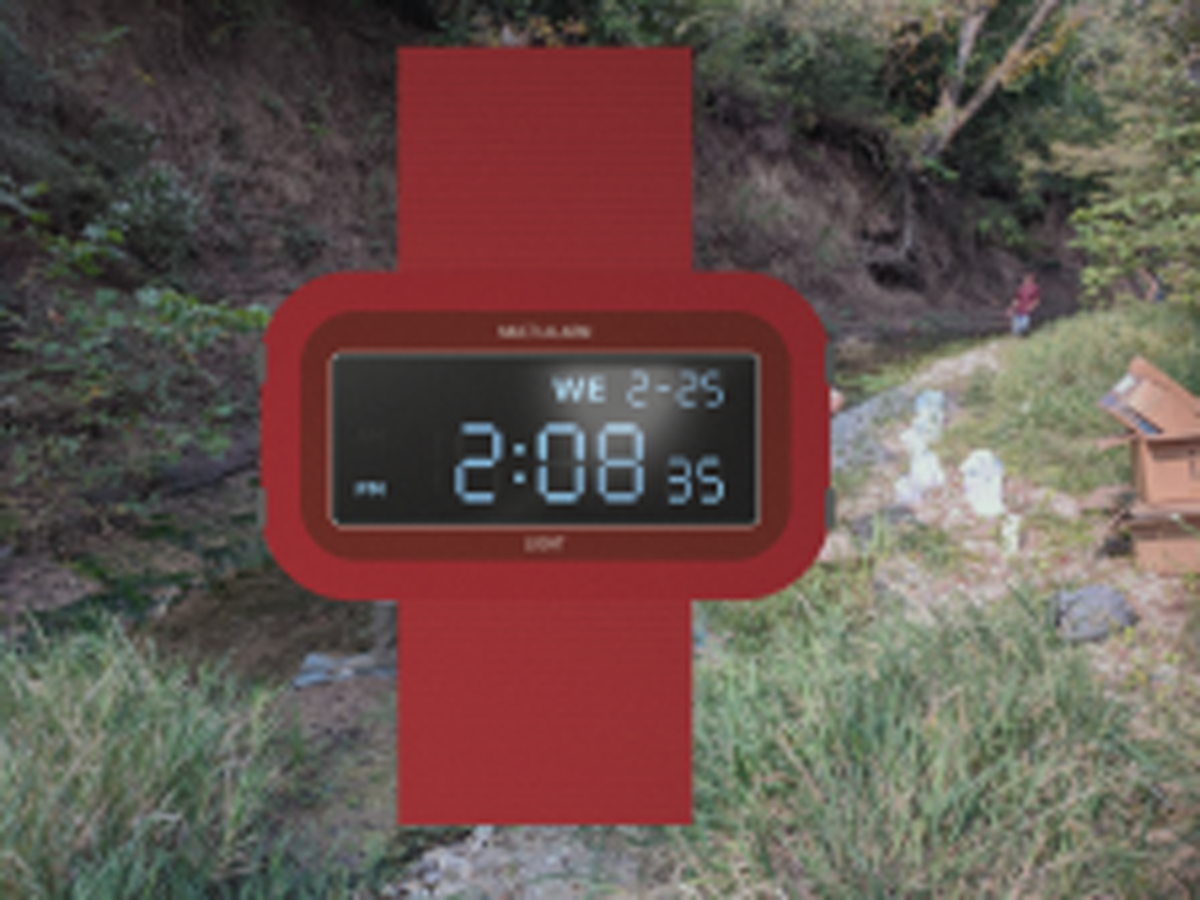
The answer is 2:08:35
